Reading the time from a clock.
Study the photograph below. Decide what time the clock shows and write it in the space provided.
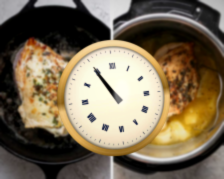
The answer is 10:55
